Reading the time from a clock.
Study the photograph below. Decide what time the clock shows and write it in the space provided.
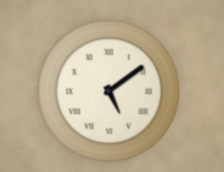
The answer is 5:09
